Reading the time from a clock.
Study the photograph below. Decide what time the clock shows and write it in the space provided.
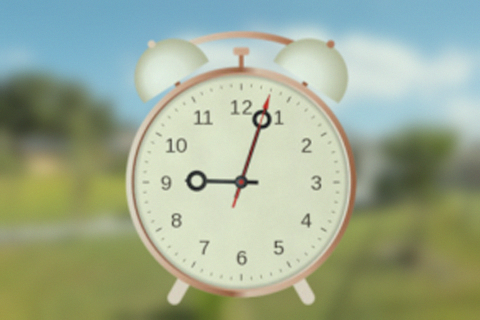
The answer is 9:03:03
